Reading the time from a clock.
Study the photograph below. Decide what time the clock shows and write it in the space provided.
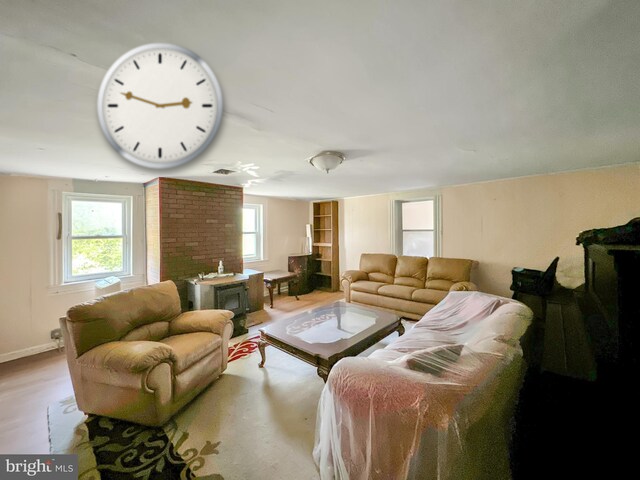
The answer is 2:48
